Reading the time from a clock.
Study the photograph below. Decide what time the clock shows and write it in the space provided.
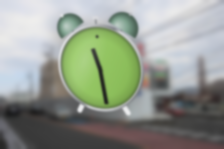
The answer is 11:29
